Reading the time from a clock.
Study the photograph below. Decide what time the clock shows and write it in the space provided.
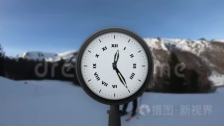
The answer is 12:25
